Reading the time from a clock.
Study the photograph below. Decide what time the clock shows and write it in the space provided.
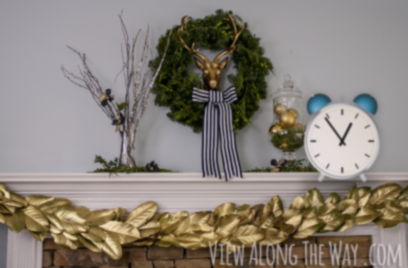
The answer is 12:54
